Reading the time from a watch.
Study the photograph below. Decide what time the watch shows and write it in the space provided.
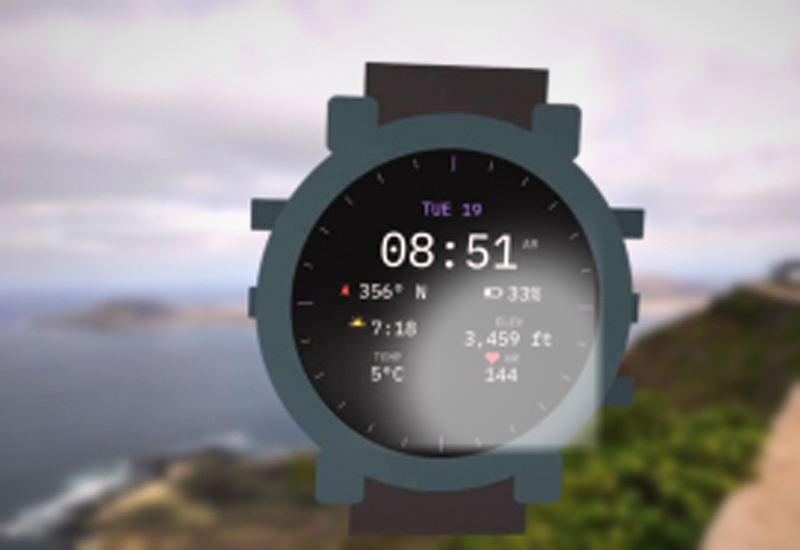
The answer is 8:51
